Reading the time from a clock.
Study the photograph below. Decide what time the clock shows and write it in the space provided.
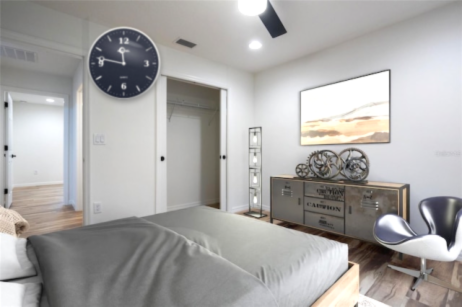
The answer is 11:47
